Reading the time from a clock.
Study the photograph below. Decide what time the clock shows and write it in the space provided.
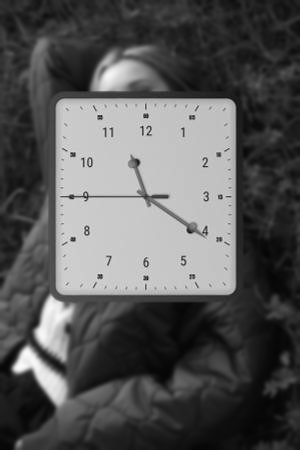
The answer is 11:20:45
